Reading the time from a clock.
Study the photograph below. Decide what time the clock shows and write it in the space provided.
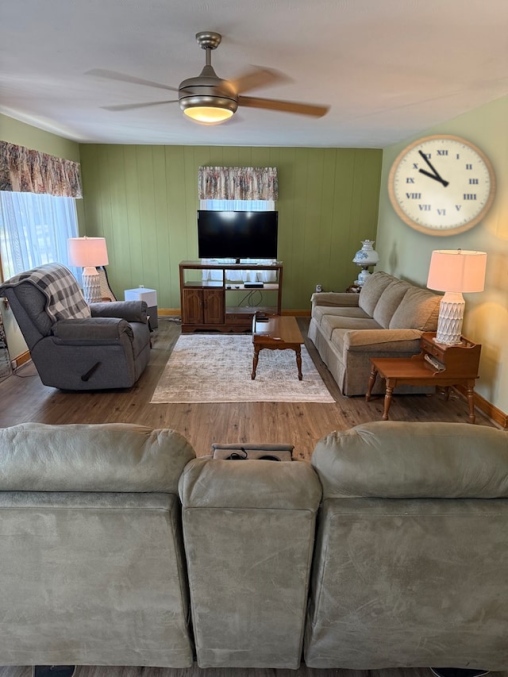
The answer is 9:54
